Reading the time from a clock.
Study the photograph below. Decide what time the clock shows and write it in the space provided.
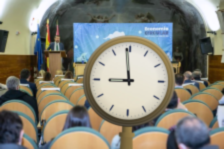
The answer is 8:59
